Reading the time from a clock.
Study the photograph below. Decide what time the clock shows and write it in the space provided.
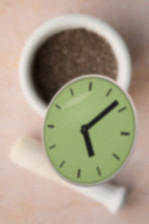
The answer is 5:08
